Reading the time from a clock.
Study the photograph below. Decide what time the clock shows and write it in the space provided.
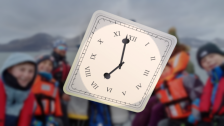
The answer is 6:58
